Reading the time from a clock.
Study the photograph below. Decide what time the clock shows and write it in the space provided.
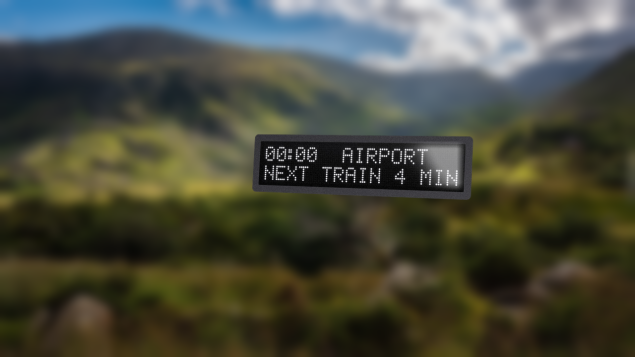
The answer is 0:00
